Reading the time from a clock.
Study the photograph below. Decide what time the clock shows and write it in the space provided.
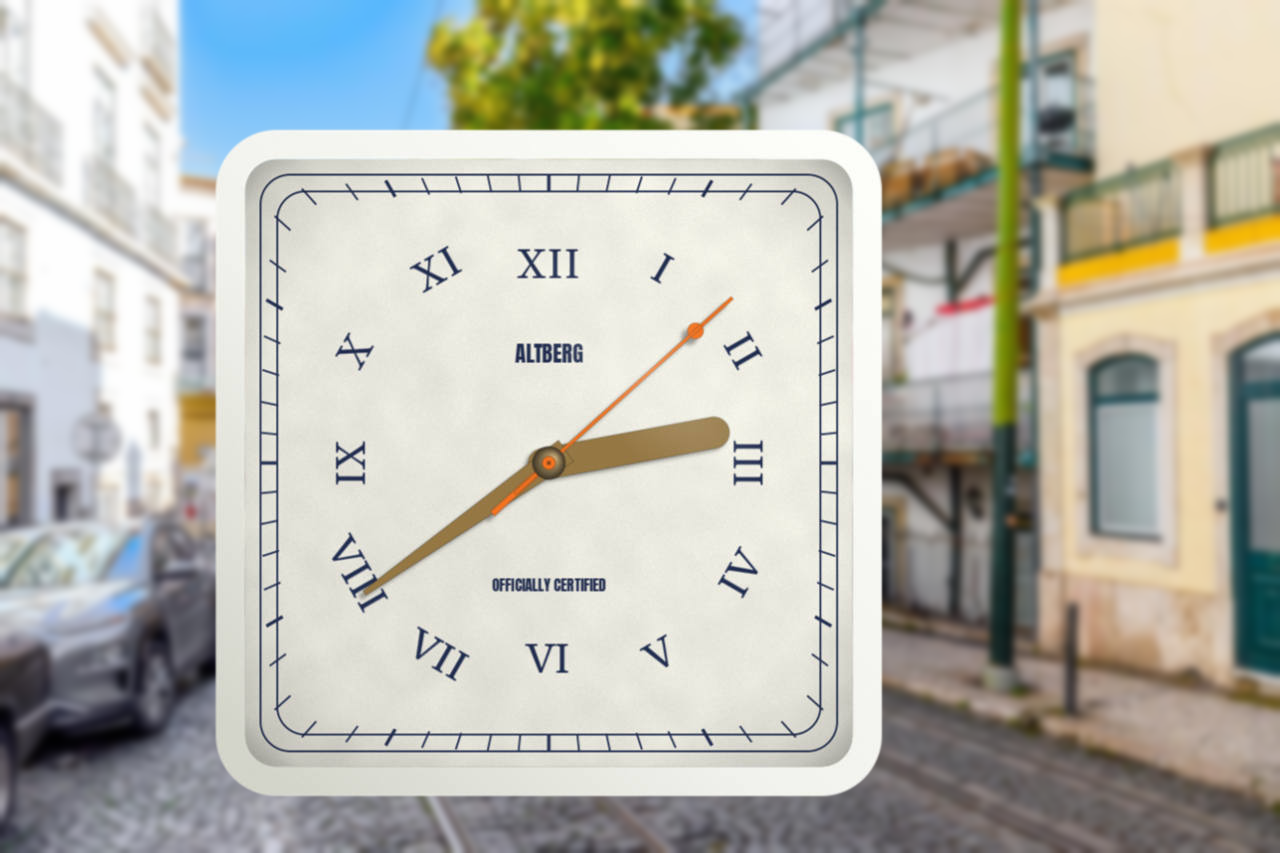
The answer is 2:39:08
